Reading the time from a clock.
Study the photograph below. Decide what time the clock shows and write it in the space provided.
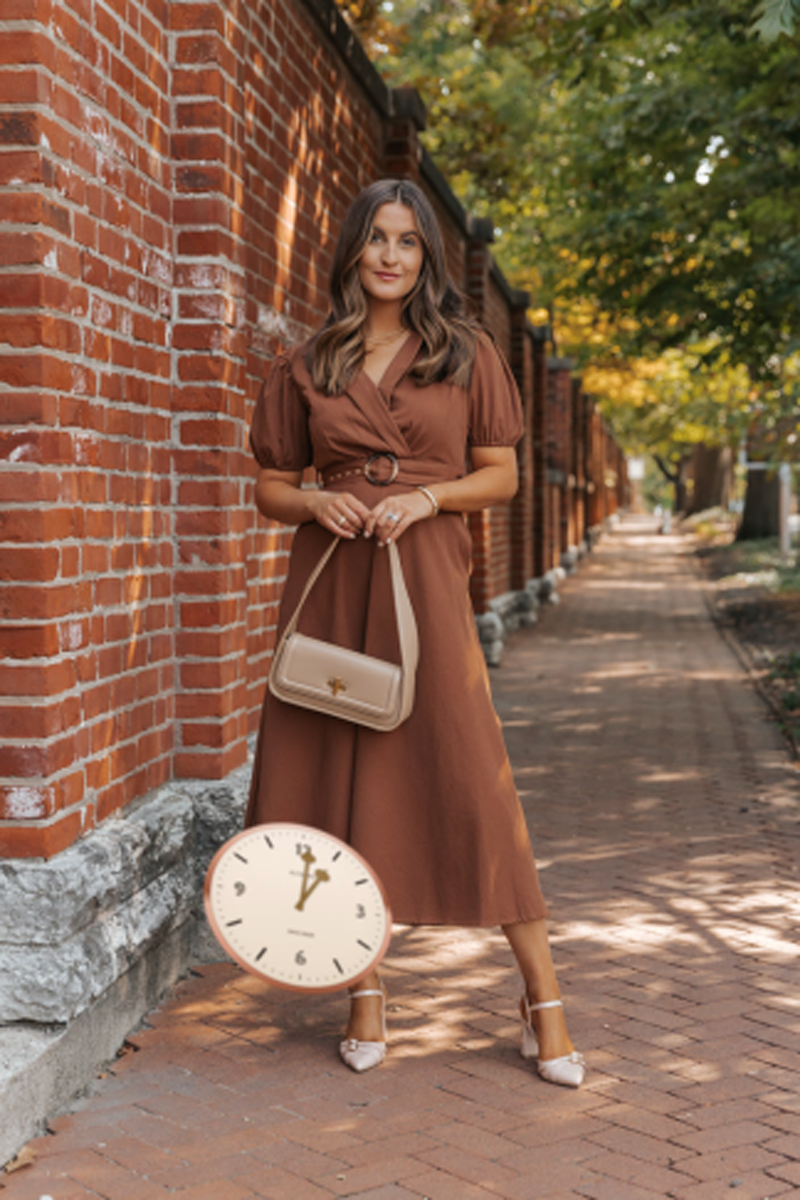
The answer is 1:01
